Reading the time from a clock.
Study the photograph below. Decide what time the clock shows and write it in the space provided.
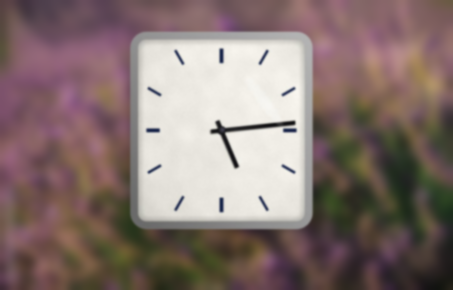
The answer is 5:14
